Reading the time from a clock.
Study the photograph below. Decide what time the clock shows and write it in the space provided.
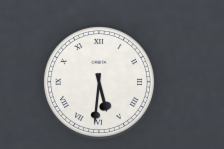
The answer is 5:31
